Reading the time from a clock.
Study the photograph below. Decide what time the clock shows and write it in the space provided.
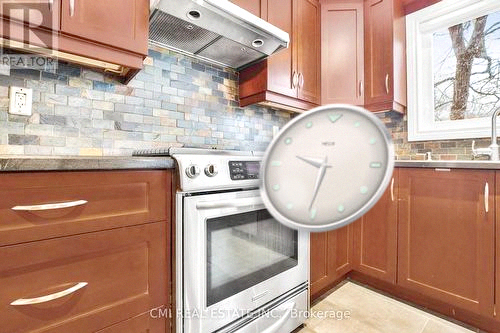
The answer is 9:31
